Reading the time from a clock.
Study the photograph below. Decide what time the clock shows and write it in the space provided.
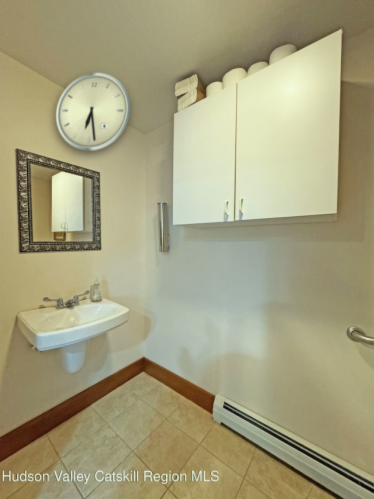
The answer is 6:28
